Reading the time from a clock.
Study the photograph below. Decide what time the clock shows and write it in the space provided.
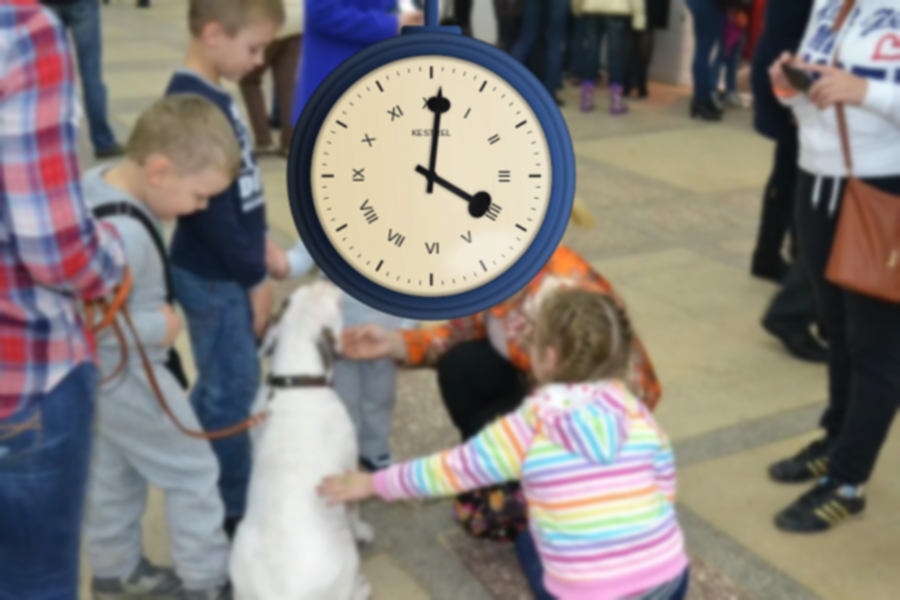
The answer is 4:01
